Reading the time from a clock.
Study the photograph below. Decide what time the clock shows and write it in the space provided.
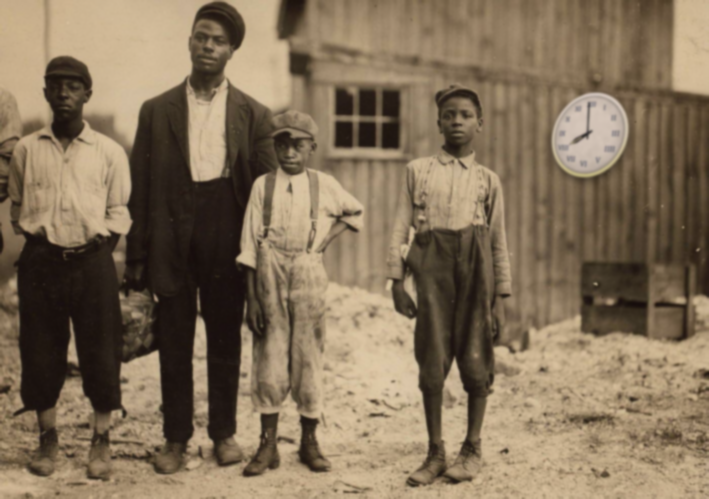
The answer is 7:59
